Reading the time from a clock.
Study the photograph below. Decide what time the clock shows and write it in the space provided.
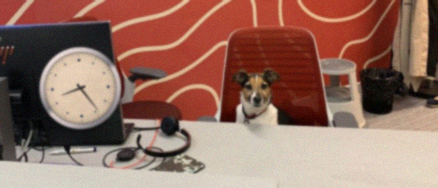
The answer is 8:24
